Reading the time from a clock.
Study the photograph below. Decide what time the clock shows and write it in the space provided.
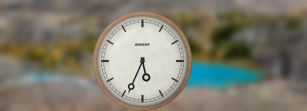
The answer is 5:34
